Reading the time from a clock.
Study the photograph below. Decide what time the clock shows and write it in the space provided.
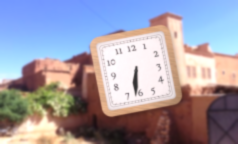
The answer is 6:32
